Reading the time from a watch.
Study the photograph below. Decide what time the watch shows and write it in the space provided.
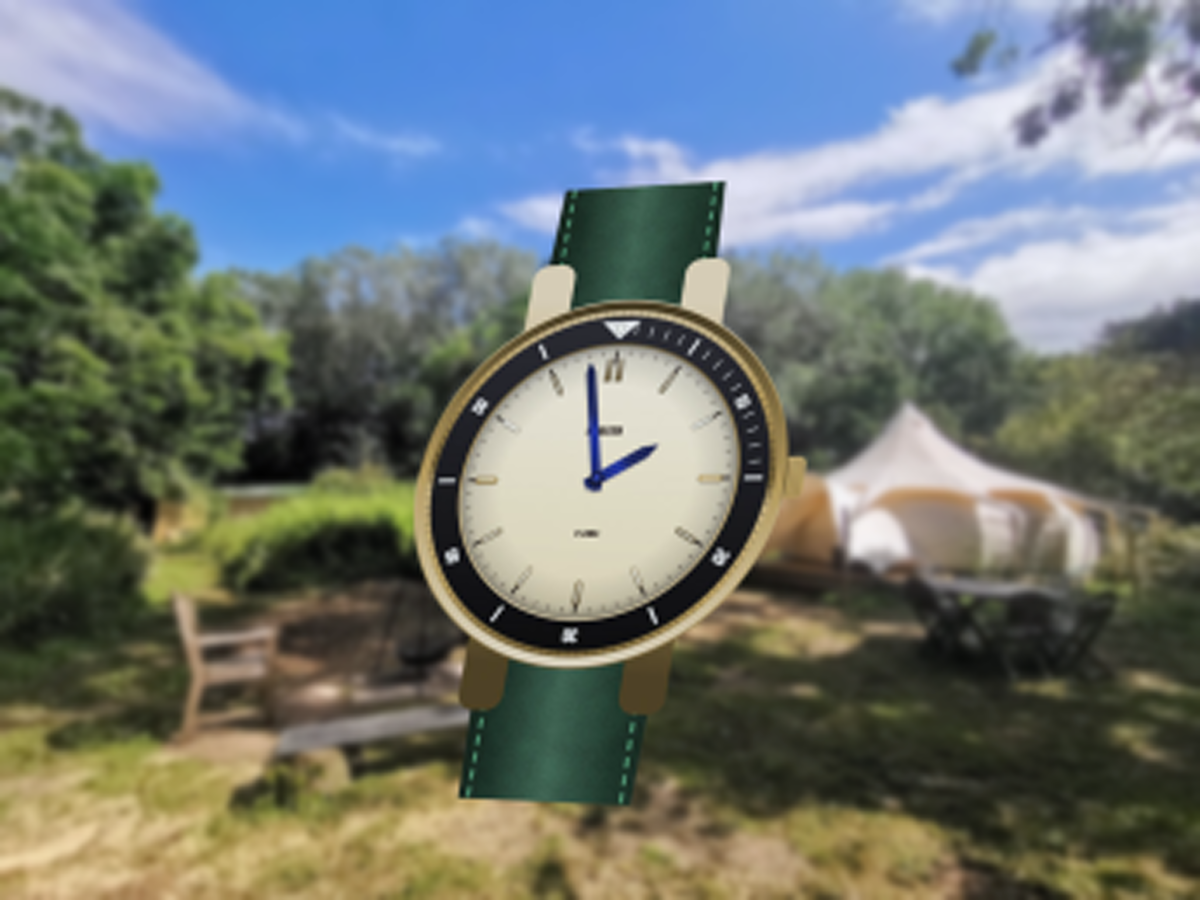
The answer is 1:58
